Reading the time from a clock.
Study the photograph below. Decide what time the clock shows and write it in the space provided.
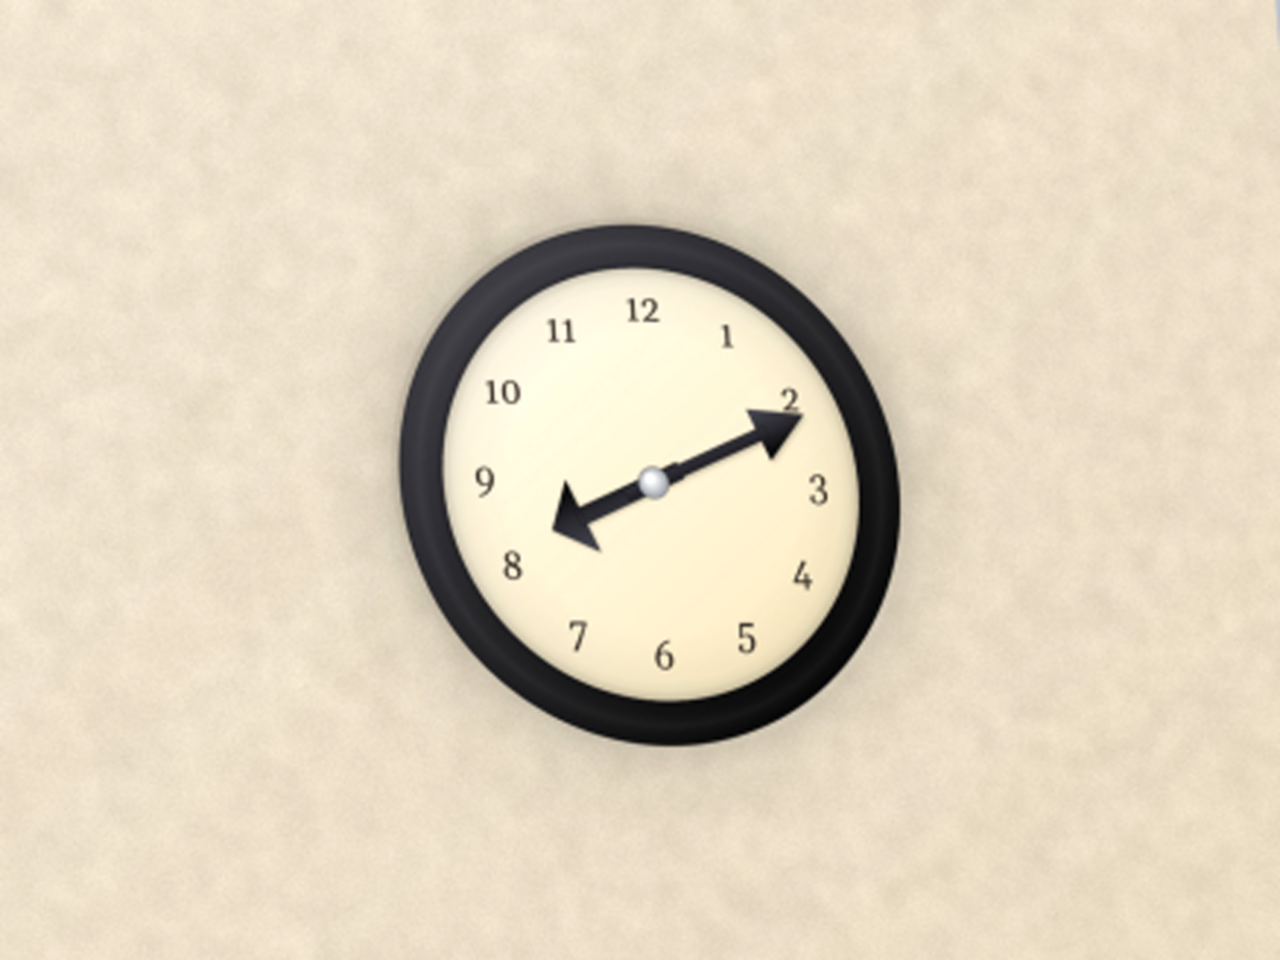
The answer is 8:11
